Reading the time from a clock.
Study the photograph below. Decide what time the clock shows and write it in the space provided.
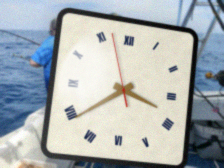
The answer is 3:38:57
